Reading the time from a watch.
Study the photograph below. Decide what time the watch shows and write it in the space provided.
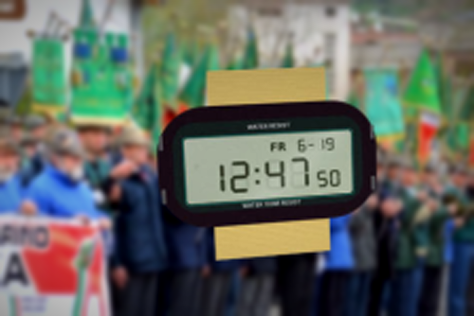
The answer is 12:47:50
